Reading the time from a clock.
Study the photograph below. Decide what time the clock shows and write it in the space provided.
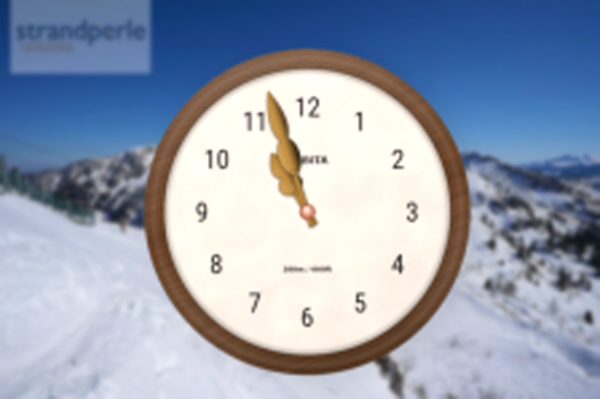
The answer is 10:57
